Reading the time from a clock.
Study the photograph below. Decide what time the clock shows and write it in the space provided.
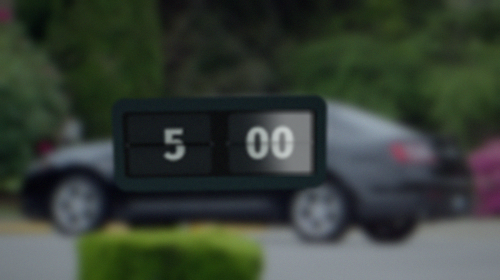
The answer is 5:00
